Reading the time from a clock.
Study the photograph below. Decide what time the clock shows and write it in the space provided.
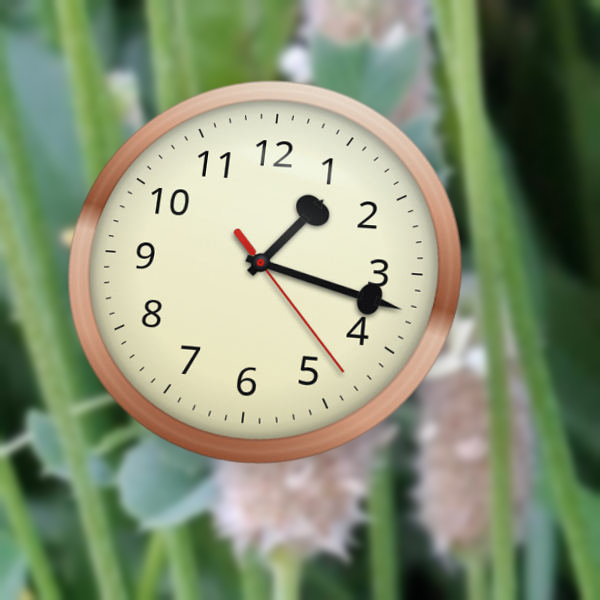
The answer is 1:17:23
